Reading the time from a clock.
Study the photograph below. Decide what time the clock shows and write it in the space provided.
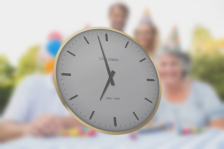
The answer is 6:58
